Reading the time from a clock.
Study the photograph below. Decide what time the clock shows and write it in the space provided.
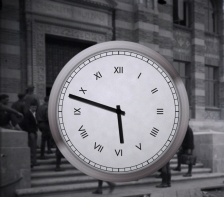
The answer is 5:48
